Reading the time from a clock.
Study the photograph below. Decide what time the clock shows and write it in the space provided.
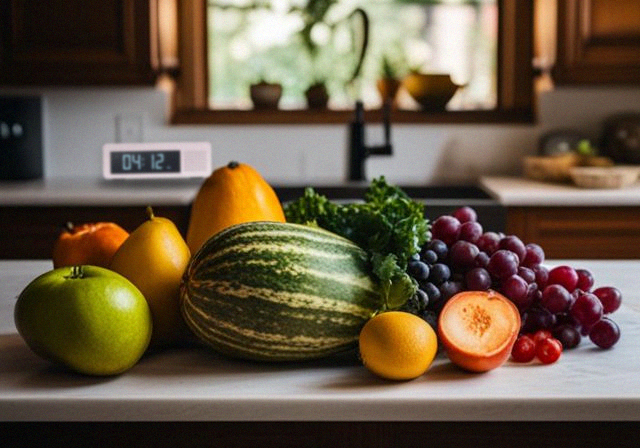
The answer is 4:12
